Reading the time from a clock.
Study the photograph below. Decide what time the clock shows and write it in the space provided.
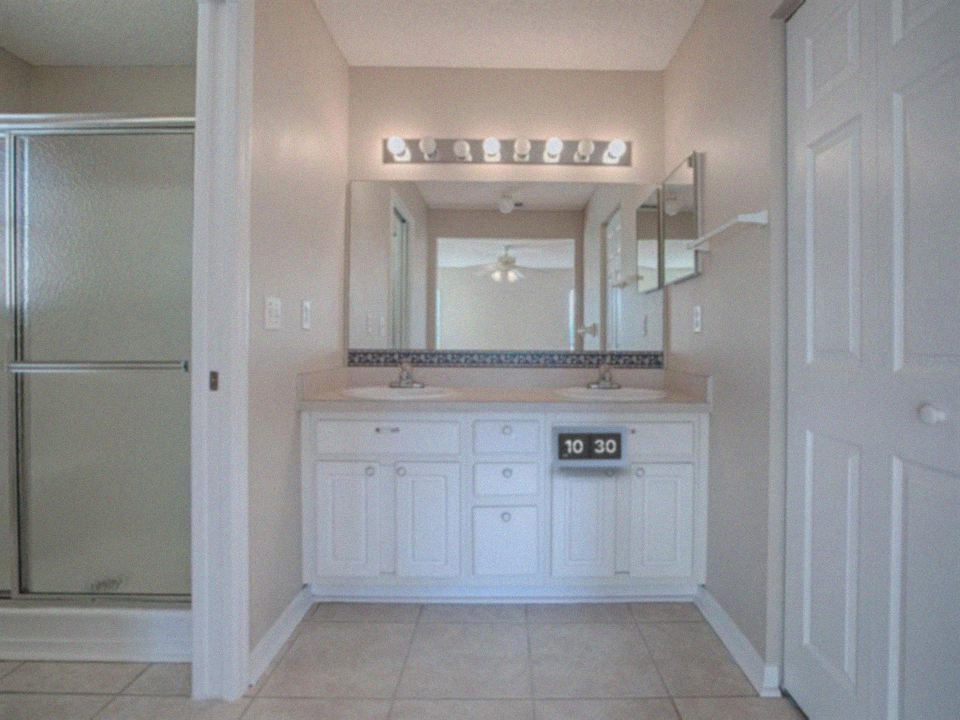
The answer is 10:30
